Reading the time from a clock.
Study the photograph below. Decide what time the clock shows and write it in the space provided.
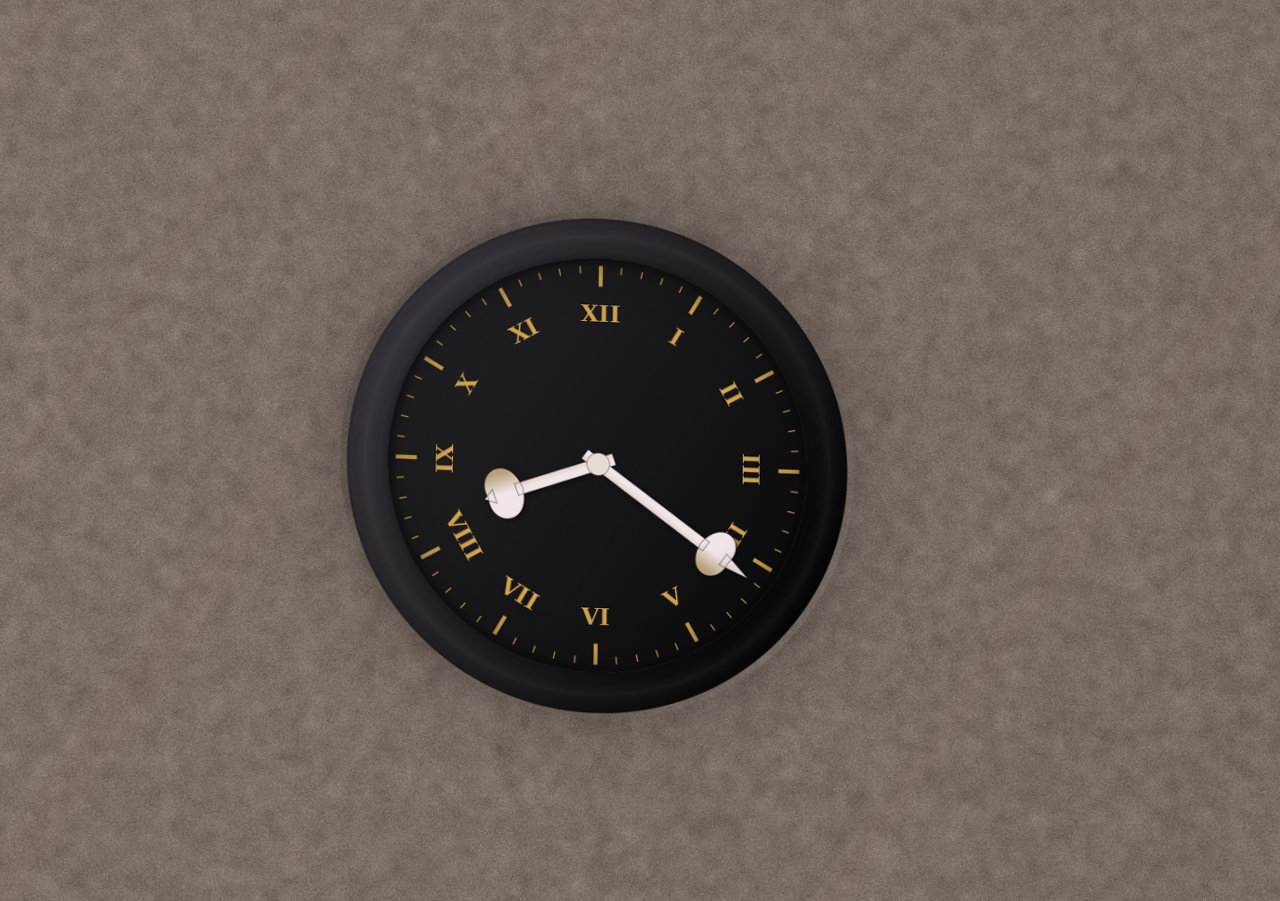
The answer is 8:21
